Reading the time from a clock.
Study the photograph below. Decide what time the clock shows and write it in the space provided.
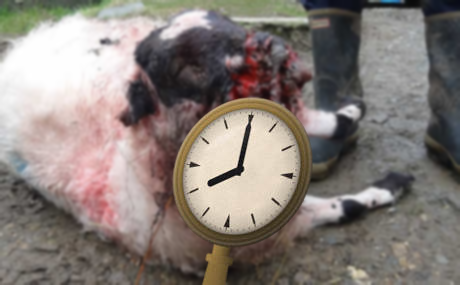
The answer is 8:00
